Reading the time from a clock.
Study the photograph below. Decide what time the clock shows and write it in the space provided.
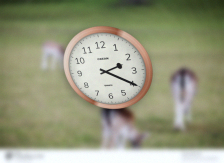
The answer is 2:20
